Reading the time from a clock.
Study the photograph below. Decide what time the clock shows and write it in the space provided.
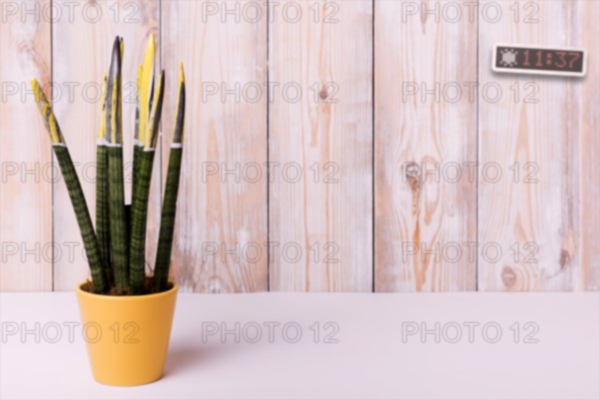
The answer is 11:37
